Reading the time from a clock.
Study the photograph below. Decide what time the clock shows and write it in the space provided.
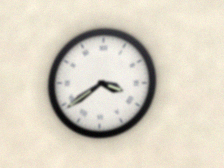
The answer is 3:39
